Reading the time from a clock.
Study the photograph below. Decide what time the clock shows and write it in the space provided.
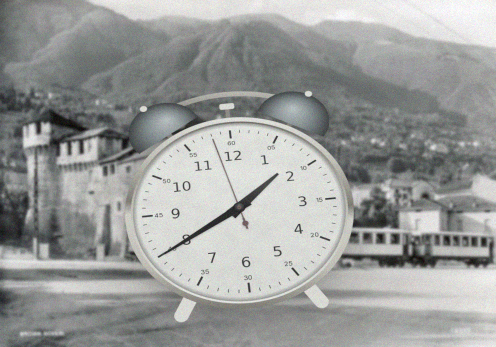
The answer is 1:39:58
